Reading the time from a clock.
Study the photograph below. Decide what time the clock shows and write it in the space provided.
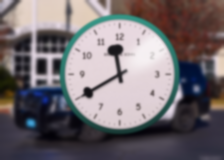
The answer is 11:40
